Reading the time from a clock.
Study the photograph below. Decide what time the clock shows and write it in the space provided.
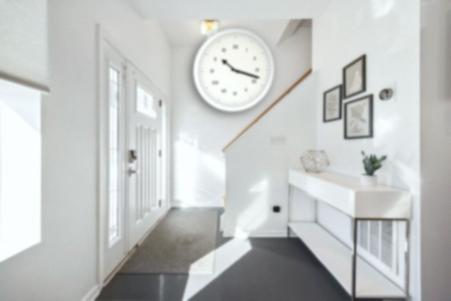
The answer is 10:18
